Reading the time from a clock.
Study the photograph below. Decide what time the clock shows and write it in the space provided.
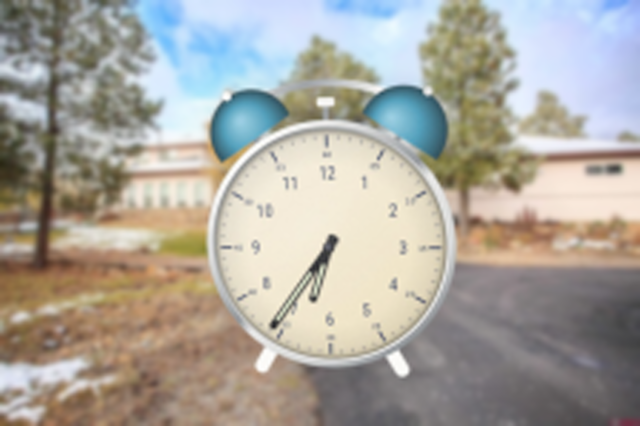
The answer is 6:36
